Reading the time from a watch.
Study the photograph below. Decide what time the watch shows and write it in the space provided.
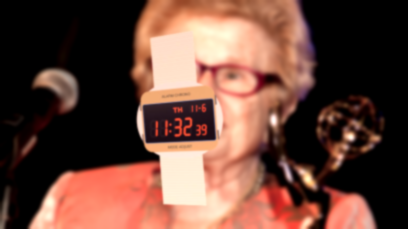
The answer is 11:32
